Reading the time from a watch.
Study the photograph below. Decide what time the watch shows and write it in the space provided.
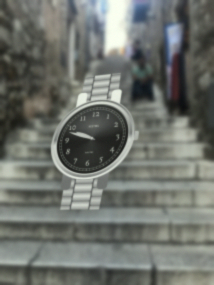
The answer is 9:48
